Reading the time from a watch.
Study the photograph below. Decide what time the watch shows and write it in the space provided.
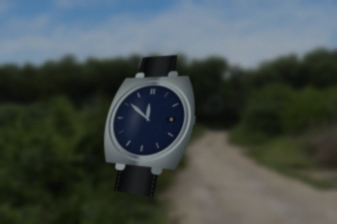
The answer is 11:51
